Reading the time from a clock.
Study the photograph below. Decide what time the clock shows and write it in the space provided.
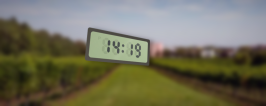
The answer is 14:19
